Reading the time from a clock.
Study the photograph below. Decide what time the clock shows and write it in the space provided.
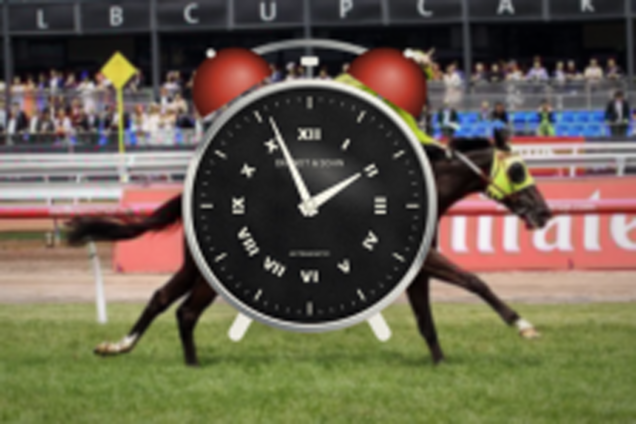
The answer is 1:56
